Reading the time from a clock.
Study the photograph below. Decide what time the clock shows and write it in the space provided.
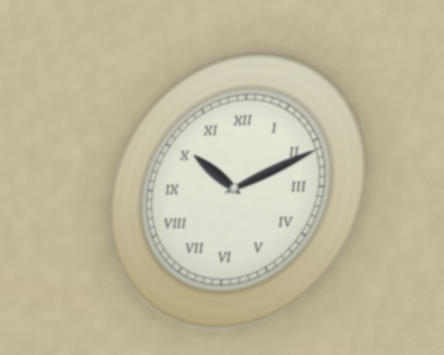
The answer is 10:11
